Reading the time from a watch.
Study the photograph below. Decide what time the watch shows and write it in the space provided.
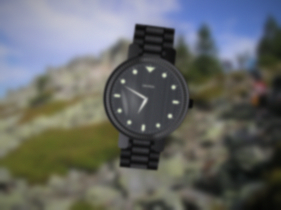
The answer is 6:49
